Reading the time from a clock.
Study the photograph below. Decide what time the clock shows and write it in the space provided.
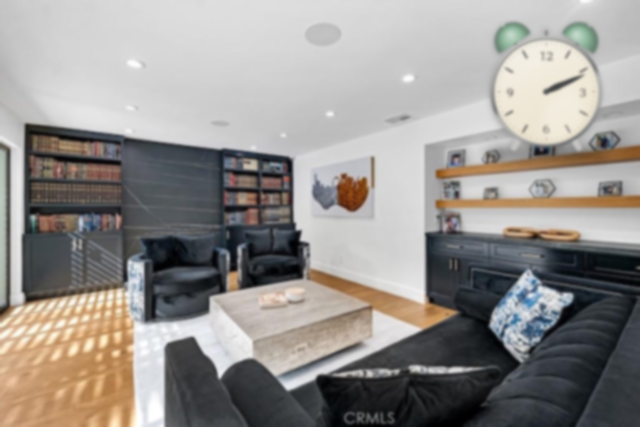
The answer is 2:11
